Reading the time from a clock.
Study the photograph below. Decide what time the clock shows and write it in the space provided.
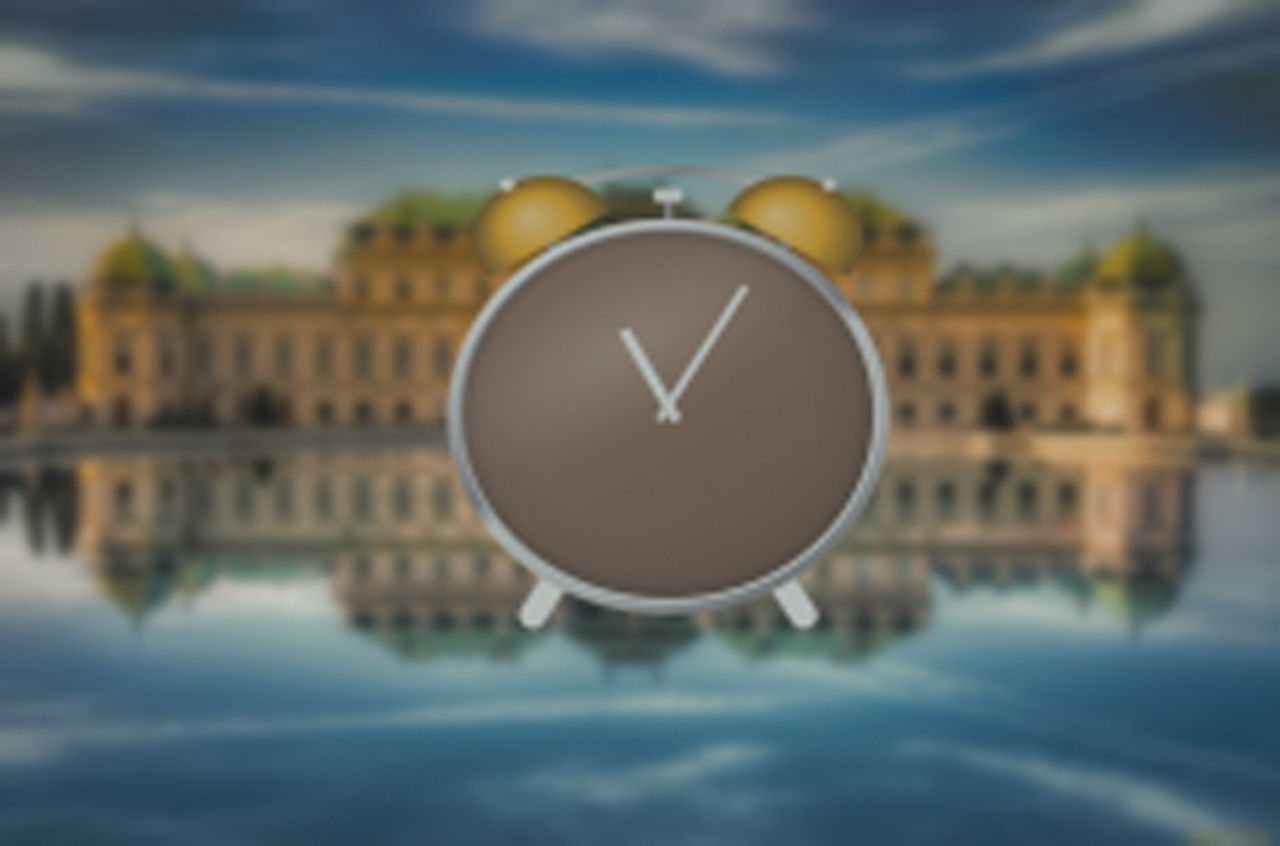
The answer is 11:05
